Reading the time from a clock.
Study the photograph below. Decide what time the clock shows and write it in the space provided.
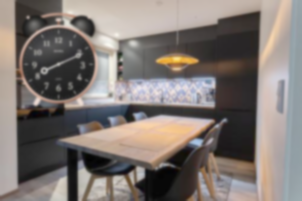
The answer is 8:11
